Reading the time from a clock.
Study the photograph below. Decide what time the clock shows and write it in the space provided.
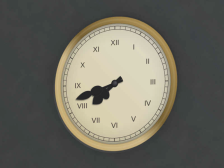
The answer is 7:42
